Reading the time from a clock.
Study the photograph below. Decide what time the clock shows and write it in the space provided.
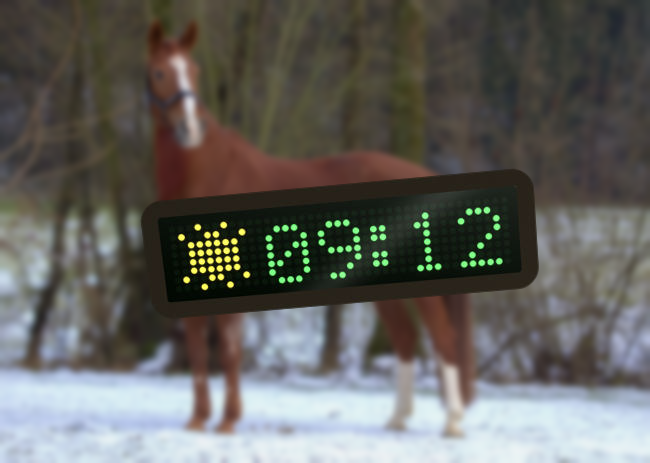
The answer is 9:12
